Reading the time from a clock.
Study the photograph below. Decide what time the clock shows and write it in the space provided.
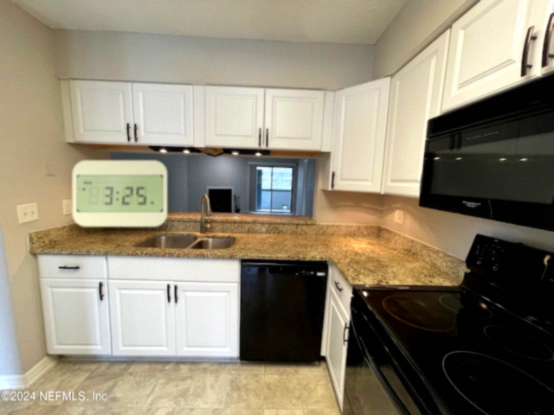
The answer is 3:25
